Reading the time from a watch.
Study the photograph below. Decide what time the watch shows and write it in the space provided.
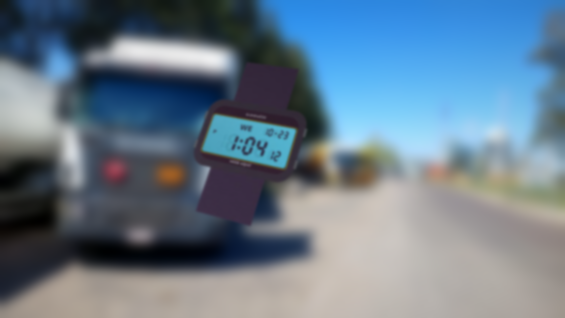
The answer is 1:04
